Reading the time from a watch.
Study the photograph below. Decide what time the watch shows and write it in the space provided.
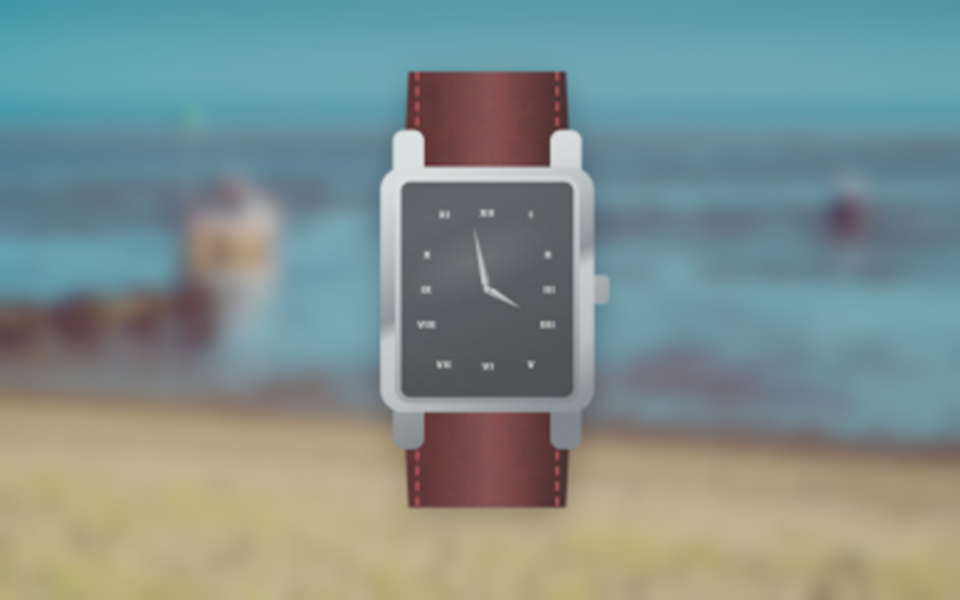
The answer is 3:58
